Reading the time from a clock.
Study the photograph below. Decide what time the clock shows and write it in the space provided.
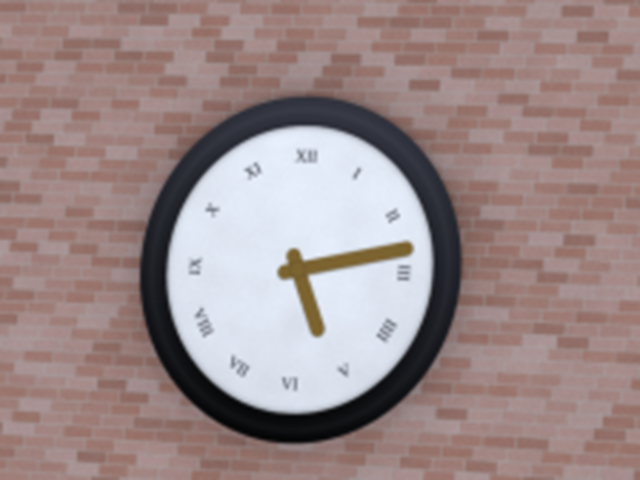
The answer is 5:13
